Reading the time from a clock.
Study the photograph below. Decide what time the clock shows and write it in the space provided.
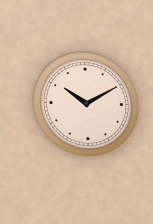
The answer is 10:10
